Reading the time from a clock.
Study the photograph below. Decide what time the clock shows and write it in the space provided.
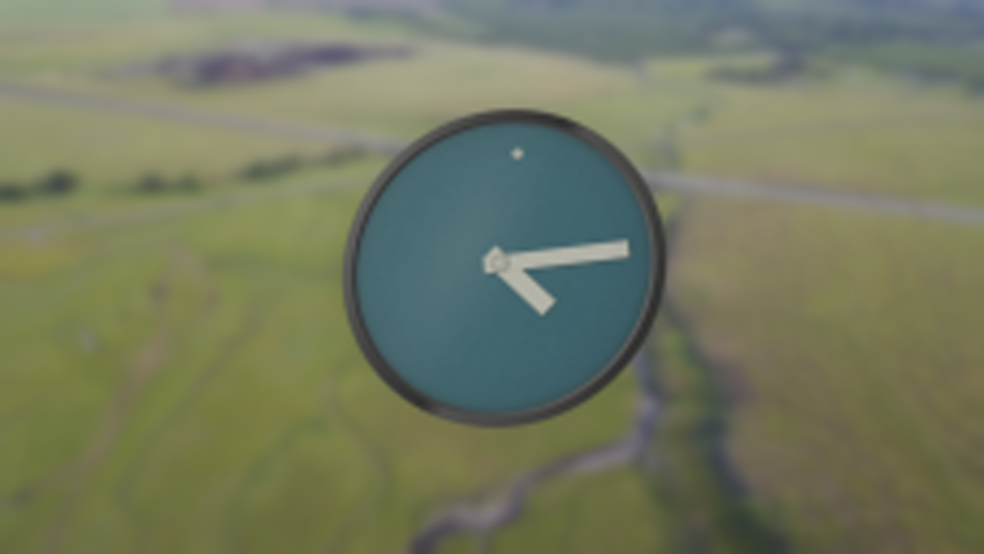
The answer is 4:13
